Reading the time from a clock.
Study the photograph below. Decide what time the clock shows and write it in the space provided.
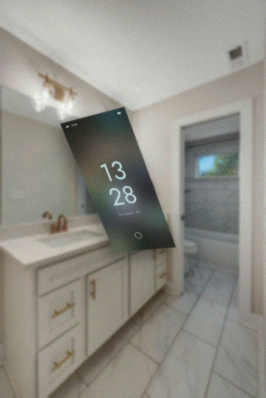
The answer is 13:28
